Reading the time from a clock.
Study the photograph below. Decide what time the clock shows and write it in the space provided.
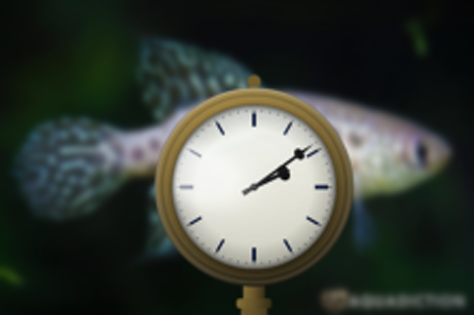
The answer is 2:09
